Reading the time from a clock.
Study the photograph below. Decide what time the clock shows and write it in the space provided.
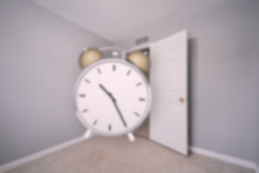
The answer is 10:25
